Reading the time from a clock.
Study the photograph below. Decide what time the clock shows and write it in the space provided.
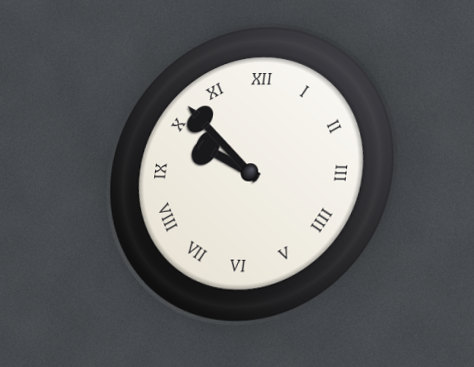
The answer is 9:52
